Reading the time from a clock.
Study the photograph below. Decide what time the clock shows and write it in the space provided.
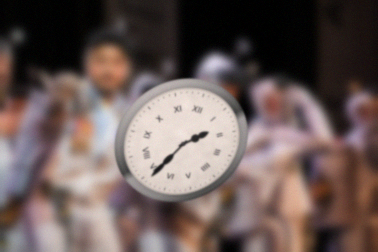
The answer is 1:34
